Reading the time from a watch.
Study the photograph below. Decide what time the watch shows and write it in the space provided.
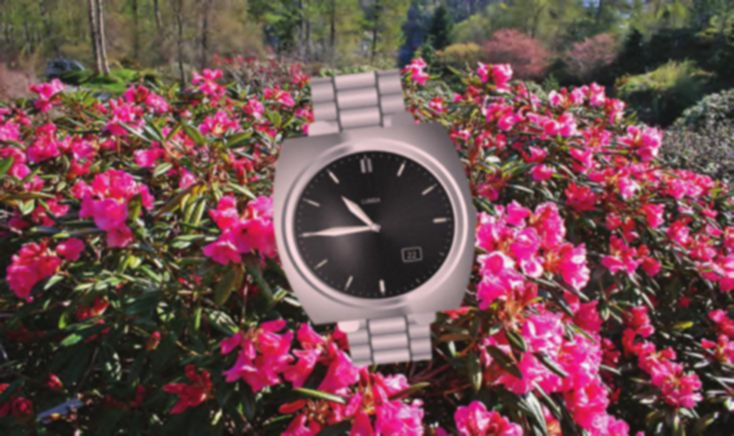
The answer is 10:45
